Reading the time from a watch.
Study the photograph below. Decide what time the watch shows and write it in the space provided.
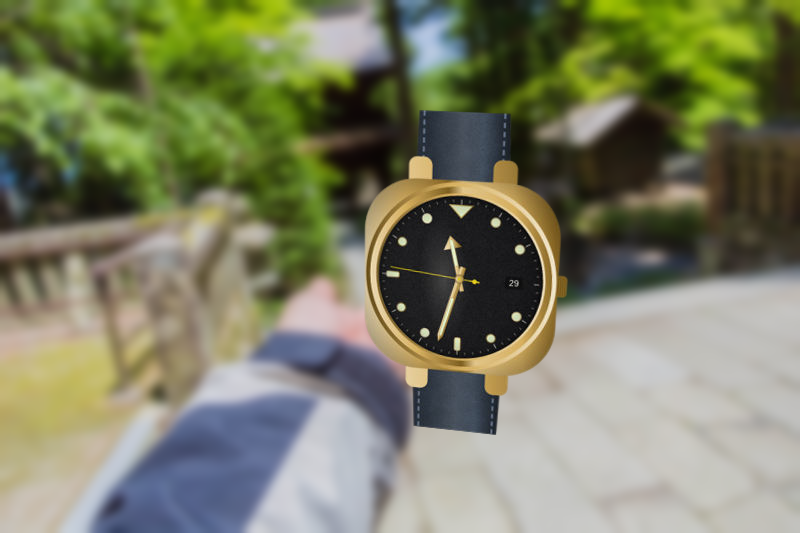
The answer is 11:32:46
